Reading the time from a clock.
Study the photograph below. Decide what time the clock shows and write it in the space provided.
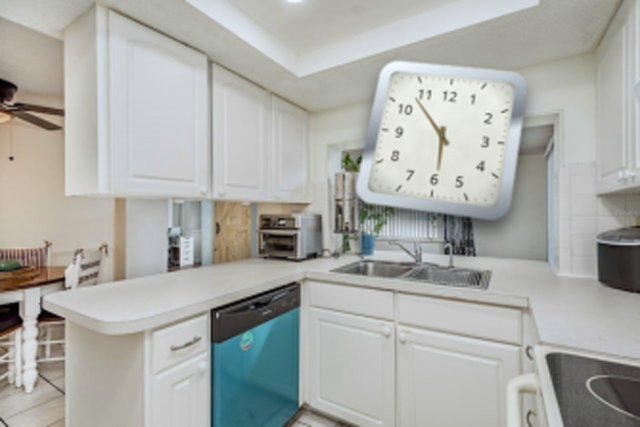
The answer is 5:53
